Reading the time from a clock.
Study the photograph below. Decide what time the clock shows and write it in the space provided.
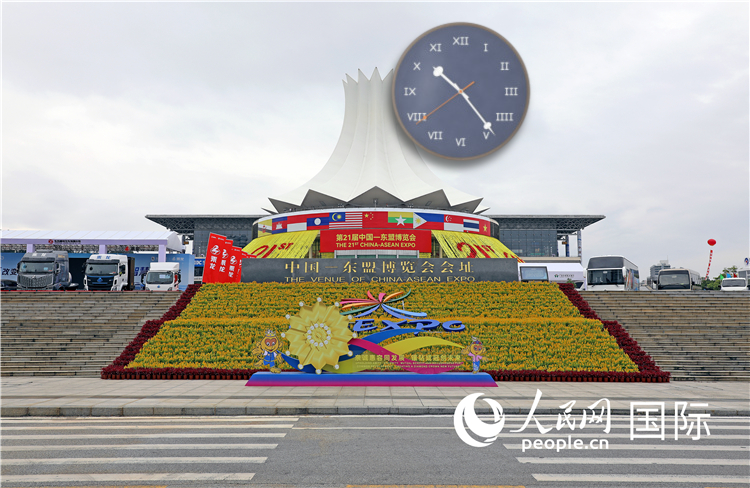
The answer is 10:23:39
